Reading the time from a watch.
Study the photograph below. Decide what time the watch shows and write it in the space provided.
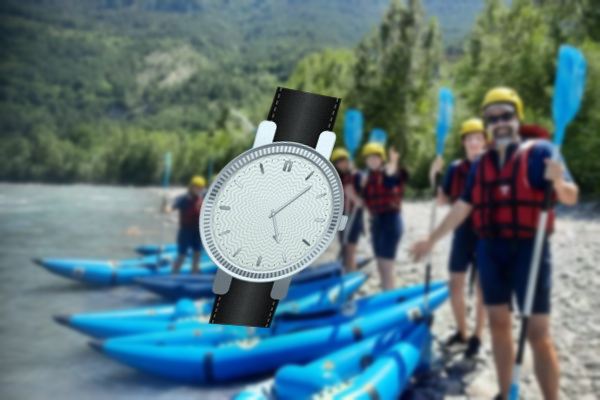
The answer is 5:07
